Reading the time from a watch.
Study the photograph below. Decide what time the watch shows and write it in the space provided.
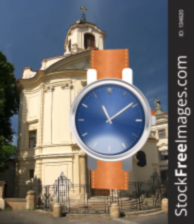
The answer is 11:09
